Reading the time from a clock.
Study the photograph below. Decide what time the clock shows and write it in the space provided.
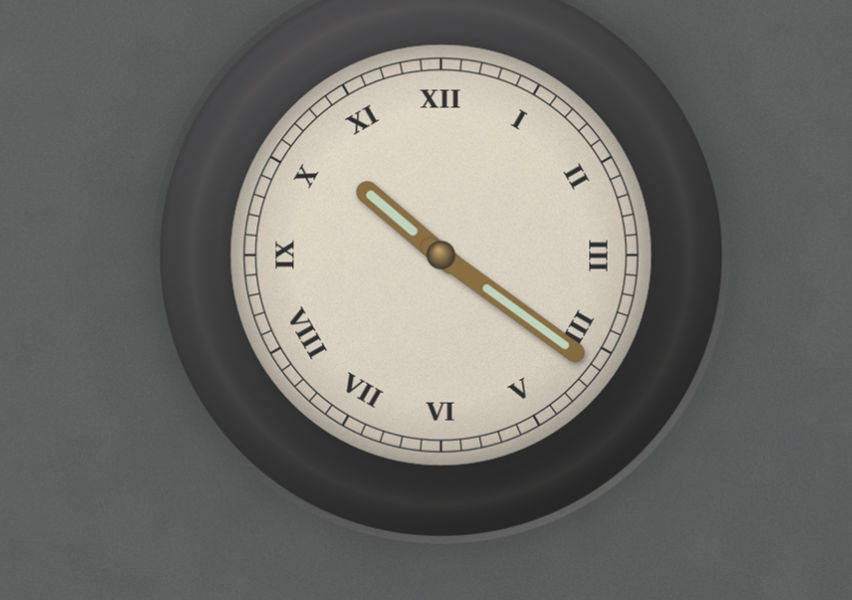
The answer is 10:21
